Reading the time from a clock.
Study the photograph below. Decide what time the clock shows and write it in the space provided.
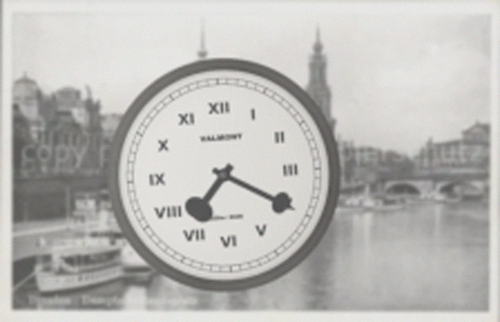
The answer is 7:20
